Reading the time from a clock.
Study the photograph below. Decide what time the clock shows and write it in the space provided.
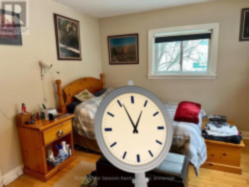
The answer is 12:56
